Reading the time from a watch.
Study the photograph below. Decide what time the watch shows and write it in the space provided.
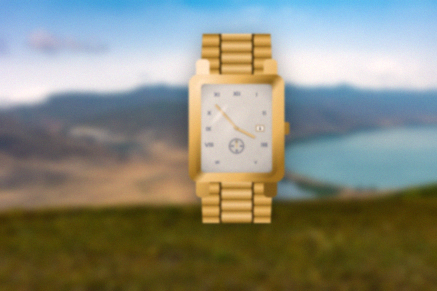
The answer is 3:53
